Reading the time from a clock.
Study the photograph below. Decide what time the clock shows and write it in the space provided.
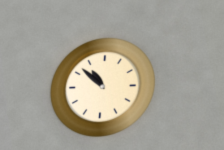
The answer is 10:52
